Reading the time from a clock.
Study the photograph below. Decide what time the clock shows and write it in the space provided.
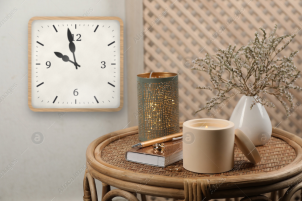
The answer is 9:58
